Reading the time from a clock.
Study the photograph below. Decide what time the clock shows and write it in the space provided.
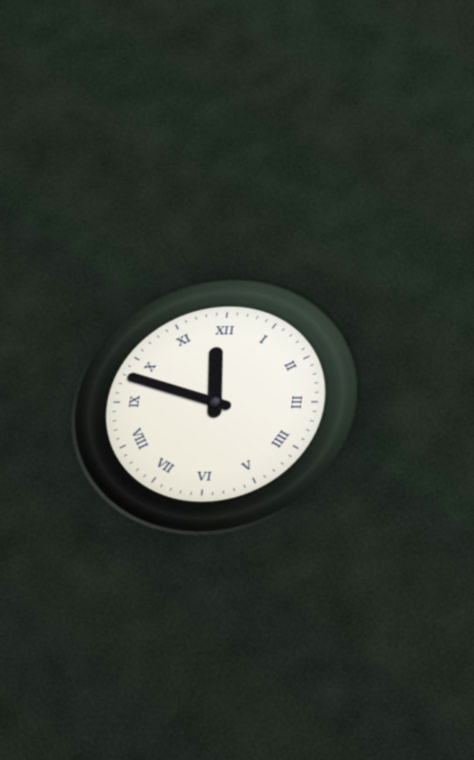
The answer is 11:48
